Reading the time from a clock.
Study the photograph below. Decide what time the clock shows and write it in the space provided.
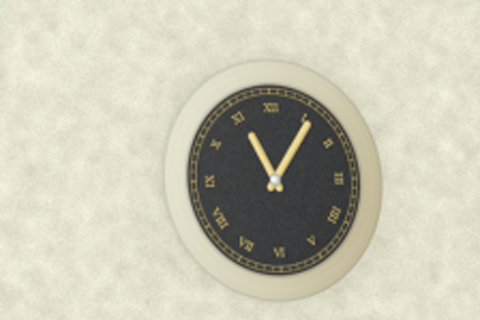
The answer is 11:06
